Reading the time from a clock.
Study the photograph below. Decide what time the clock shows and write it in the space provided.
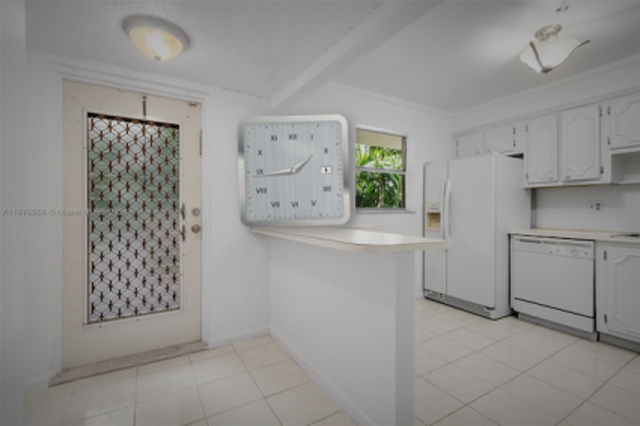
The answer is 1:44
